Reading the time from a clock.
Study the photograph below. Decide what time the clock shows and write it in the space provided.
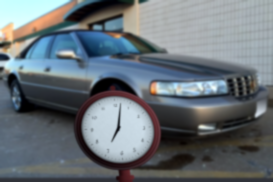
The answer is 7:02
